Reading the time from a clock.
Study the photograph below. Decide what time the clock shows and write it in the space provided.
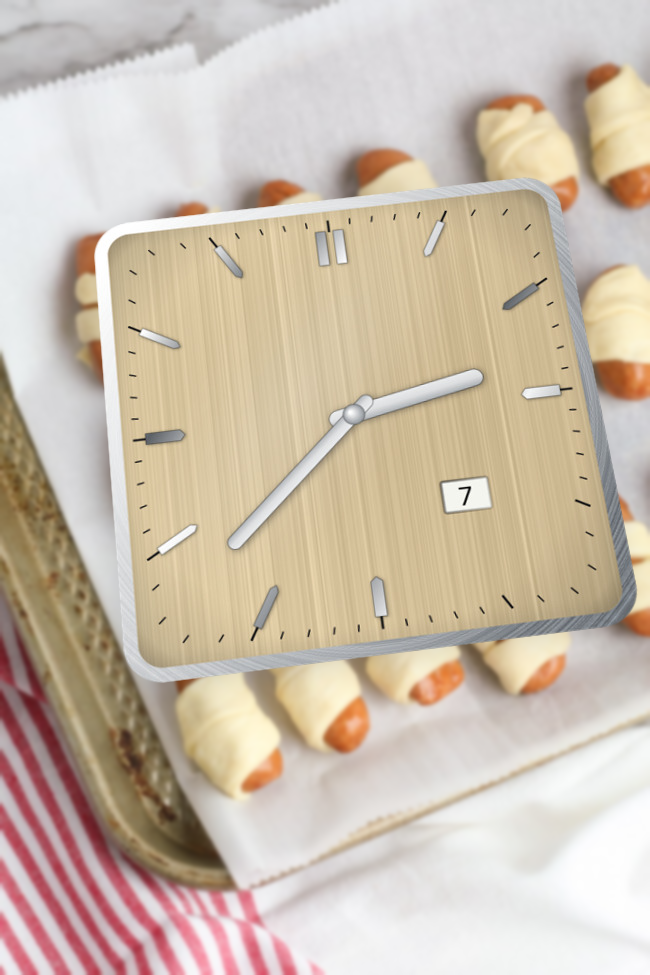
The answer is 2:38
